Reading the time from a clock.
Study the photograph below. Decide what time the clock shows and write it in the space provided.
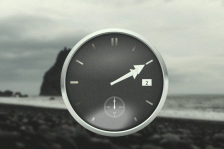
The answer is 2:10
